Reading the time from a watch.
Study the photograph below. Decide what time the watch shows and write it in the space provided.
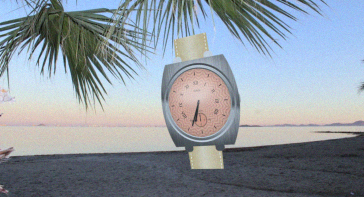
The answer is 6:34
